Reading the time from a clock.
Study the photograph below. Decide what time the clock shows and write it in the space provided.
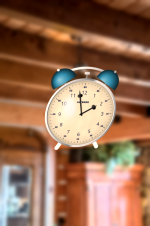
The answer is 1:58
